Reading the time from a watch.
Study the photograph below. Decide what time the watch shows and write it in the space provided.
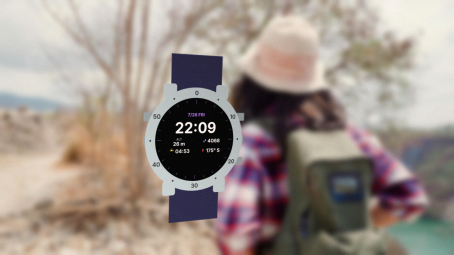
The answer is 22:09
